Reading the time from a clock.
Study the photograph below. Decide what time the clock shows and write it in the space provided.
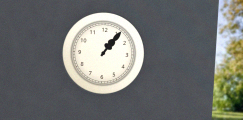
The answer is 1:06
